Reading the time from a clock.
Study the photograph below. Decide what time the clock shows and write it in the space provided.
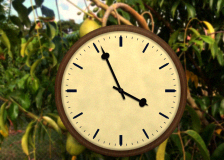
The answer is 3:56
